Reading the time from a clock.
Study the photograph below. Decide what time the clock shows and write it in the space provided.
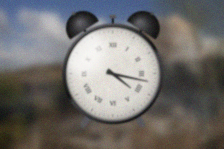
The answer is 4:17
